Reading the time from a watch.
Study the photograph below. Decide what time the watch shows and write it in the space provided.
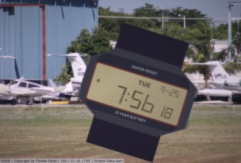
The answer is 7:56:18
